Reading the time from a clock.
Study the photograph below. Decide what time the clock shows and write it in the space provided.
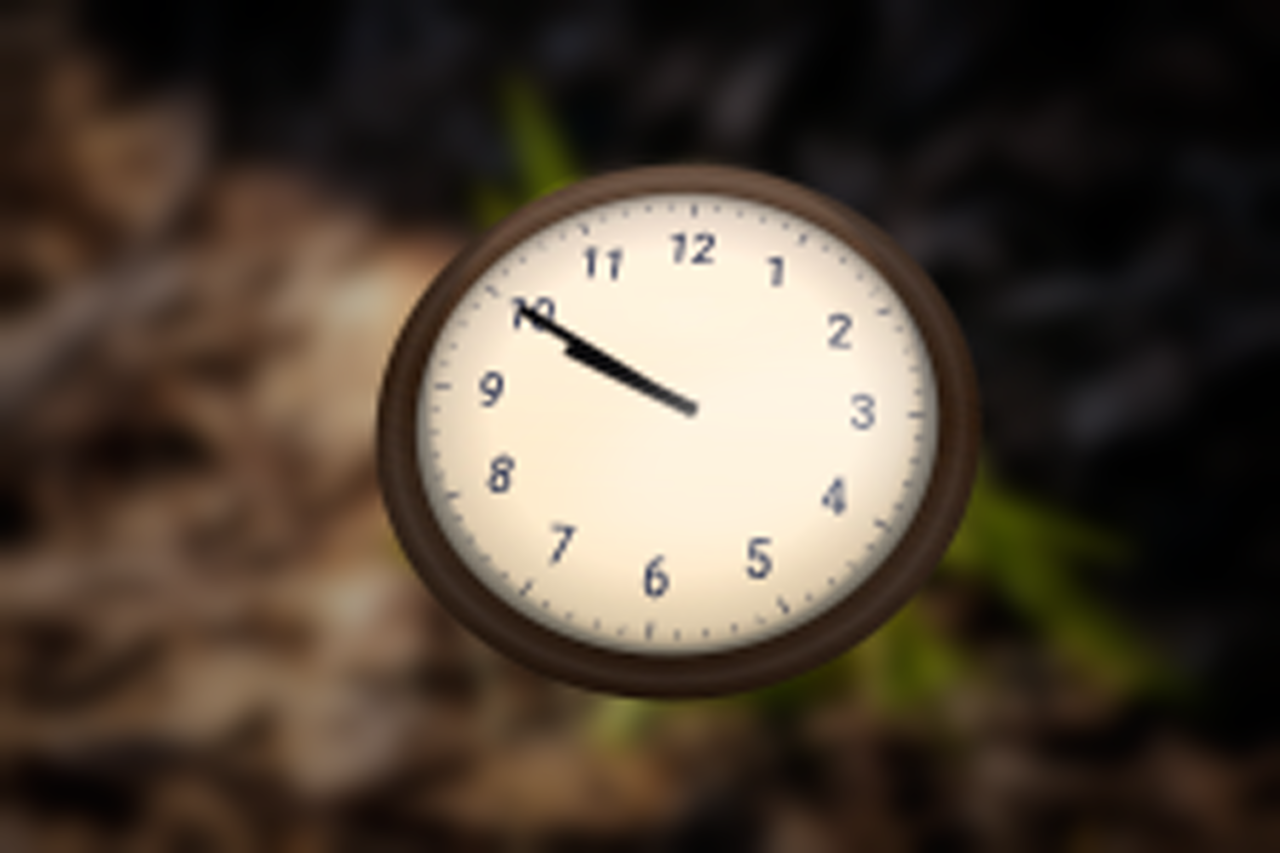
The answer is 9:50
